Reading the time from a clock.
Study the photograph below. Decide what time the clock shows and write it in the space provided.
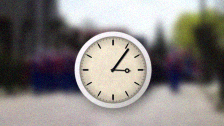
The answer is 3:06
